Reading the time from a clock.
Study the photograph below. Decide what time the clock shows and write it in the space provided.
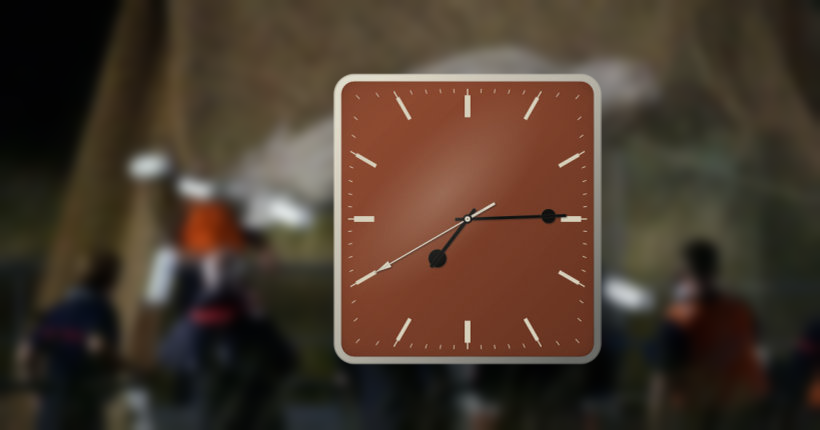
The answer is 7:14:40
